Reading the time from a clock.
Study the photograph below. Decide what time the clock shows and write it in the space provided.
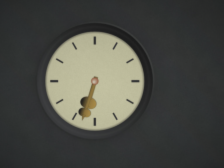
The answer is 6:33
